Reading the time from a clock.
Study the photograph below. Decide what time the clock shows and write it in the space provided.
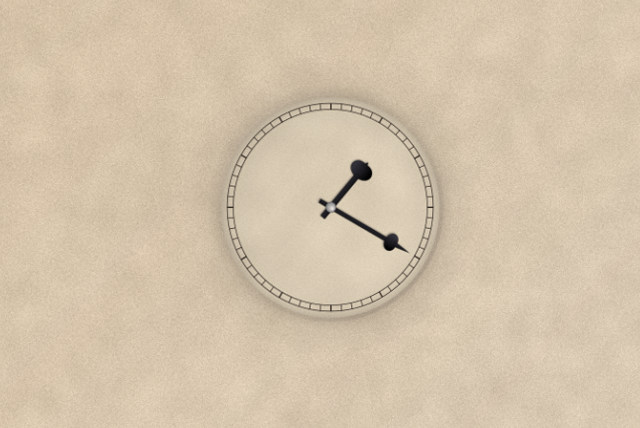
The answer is 1:20
